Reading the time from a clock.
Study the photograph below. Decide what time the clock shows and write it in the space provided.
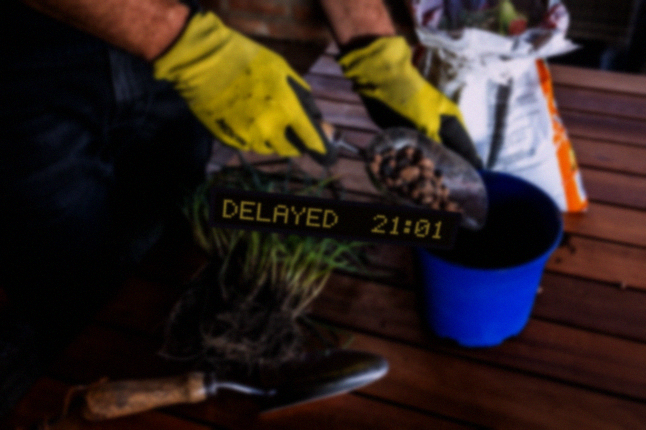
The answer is 21:01
